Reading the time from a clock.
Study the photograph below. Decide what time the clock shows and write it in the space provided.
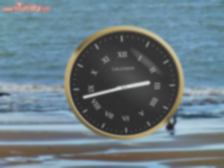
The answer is 2:43
